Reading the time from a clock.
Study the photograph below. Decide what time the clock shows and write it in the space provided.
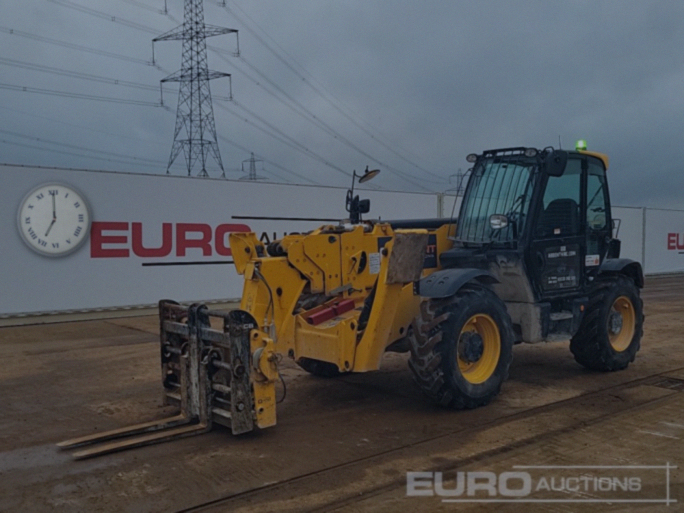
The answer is 7:00
